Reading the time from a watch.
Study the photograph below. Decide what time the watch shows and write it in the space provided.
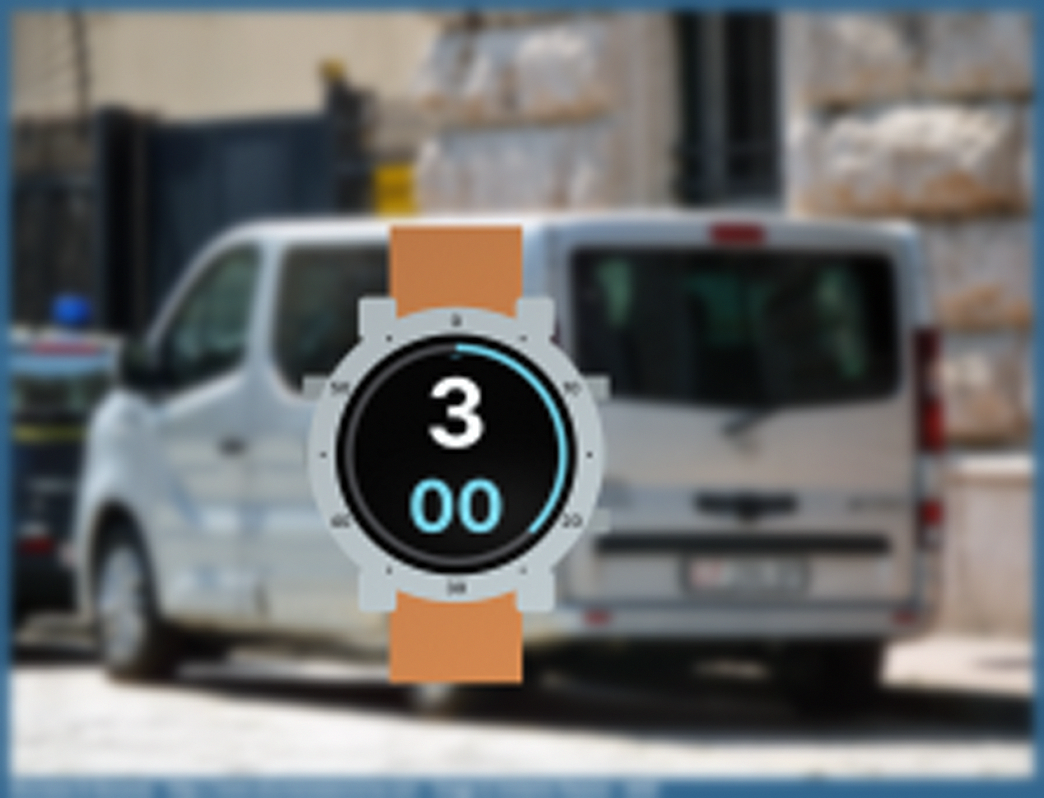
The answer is 3:00
